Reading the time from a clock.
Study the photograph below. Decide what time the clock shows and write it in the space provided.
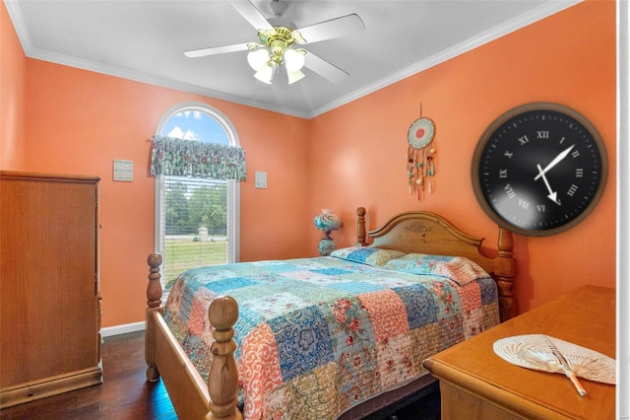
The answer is 5:08
